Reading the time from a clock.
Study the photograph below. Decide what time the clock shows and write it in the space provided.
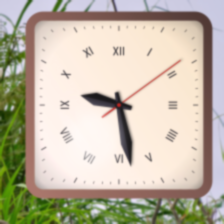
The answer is 9:28:09
